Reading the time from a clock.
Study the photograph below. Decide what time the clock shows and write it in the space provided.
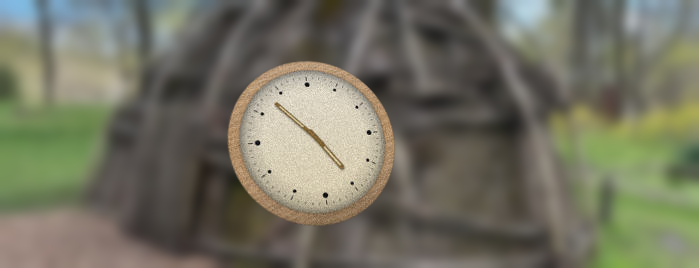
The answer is 4:53
